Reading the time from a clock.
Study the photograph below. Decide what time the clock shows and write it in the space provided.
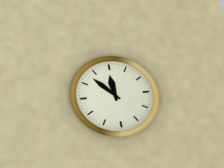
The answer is 11:53
